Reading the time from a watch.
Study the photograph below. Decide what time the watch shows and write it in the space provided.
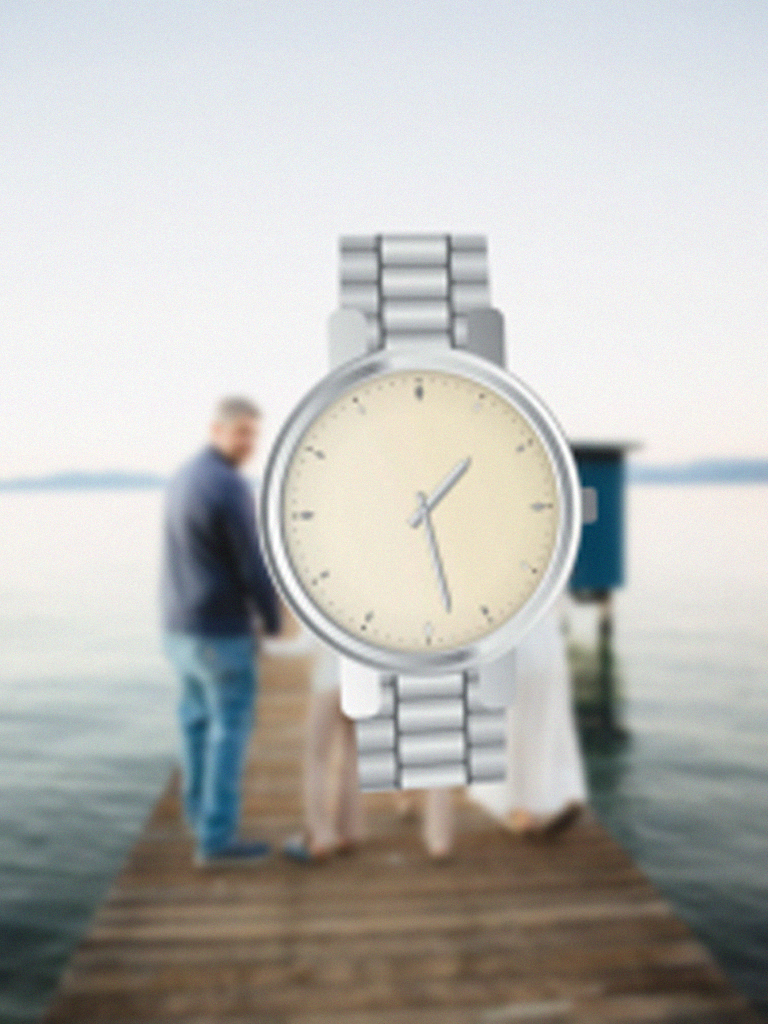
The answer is 1:28
